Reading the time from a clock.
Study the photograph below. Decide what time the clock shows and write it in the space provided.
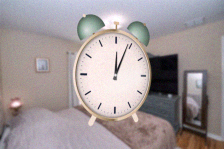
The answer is 12:04
